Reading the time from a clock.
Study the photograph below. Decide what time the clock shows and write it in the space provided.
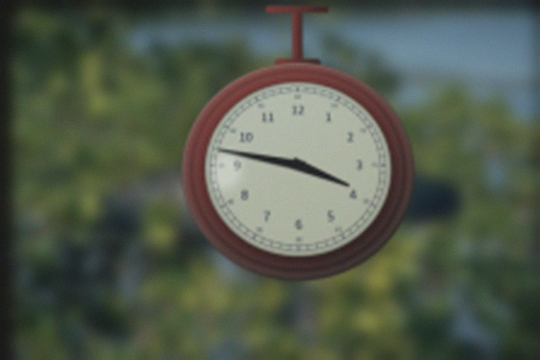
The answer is 3:47
